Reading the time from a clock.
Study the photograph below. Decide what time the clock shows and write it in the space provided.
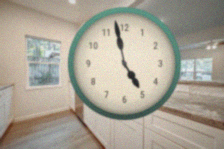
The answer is 4:58
